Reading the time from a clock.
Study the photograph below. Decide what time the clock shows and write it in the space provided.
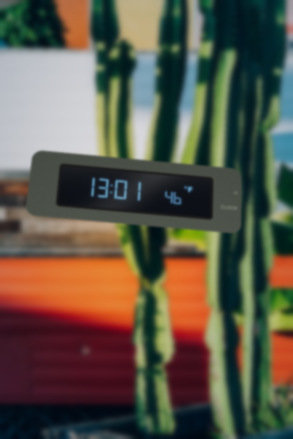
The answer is 13:01
